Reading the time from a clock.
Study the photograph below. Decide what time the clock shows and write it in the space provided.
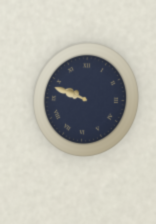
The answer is 9:48
